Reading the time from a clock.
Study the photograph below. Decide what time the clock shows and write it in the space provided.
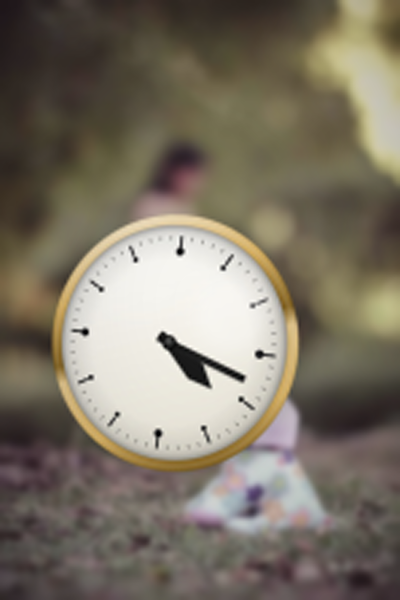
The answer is 4:18
